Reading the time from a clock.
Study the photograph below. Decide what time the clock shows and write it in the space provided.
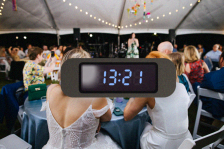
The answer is 13:21
